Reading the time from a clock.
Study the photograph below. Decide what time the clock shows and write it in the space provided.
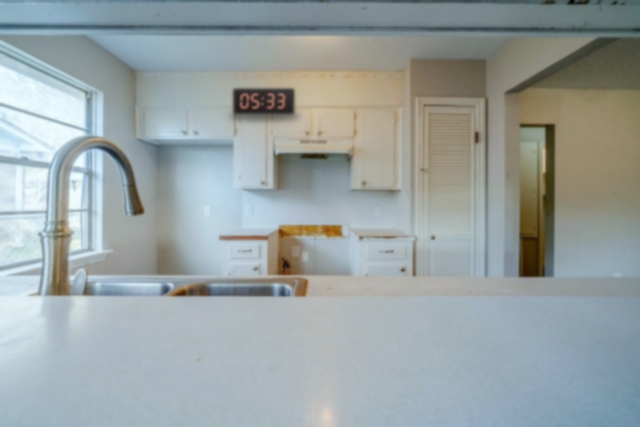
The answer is 5:33
